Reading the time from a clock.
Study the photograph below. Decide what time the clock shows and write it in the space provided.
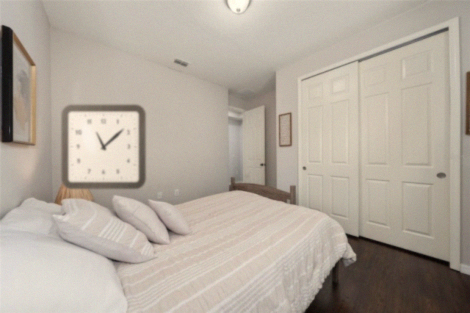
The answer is 11:08
